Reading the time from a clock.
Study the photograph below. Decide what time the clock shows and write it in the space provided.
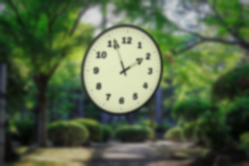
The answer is 1:56
